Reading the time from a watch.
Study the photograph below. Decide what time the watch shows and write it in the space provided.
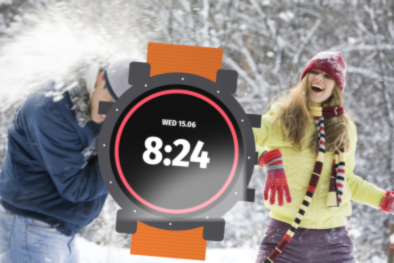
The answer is 8:24
